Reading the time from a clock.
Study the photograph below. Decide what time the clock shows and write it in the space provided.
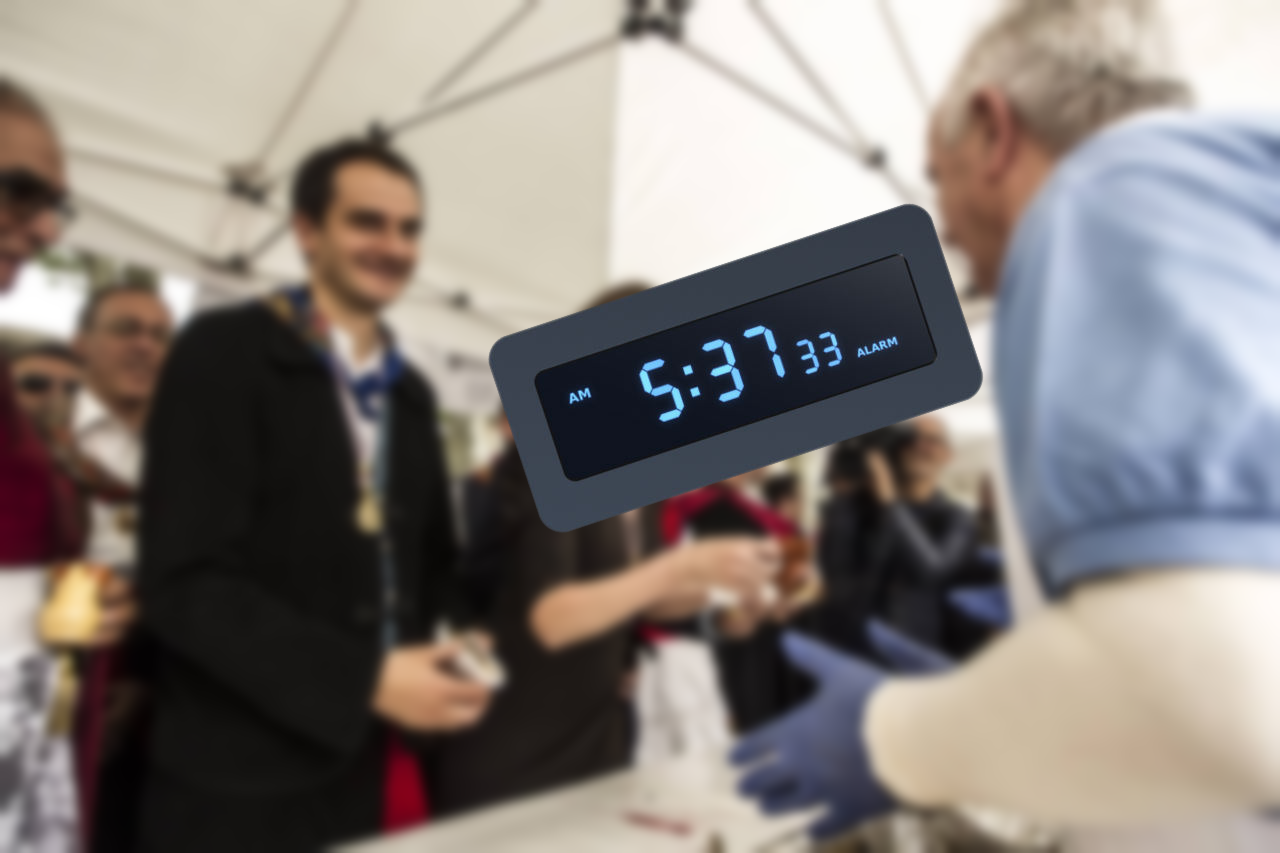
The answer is 5:37:33
